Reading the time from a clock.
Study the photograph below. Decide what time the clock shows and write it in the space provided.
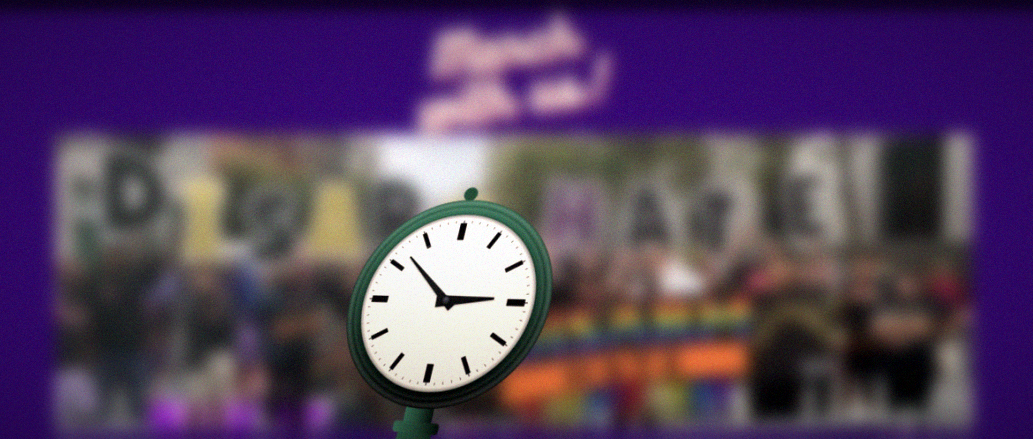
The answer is 2:52
